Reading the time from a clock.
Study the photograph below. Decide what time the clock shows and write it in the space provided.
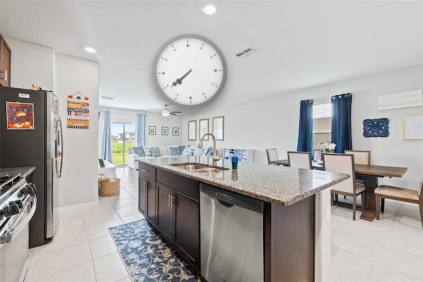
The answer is 7:39
